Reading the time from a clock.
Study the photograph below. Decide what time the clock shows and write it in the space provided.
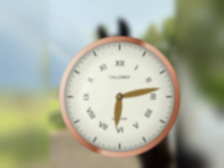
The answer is 6:13
